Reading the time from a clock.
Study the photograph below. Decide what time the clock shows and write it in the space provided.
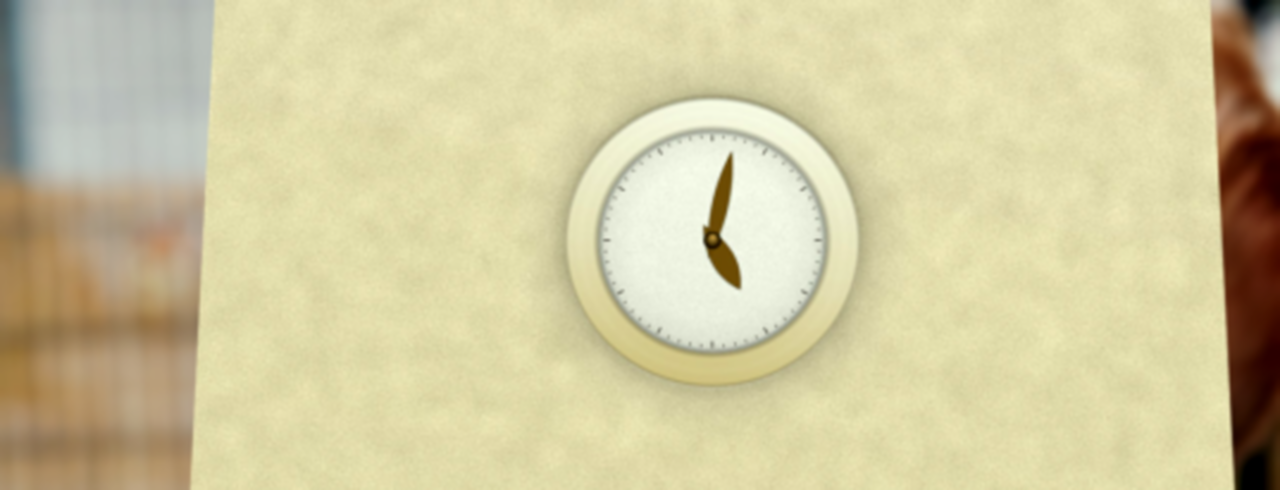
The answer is 5:02
